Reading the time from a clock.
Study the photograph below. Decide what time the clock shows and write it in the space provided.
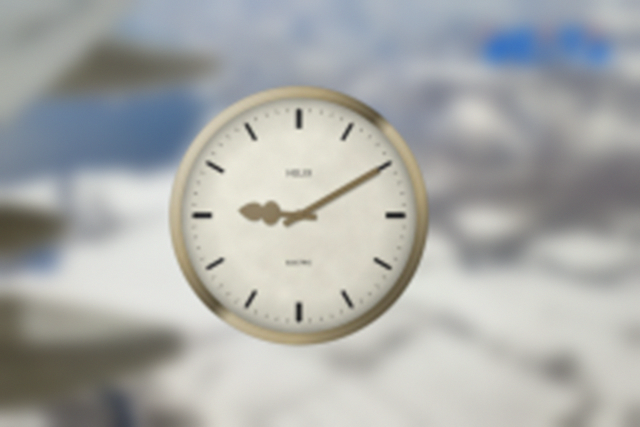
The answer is 9:10
